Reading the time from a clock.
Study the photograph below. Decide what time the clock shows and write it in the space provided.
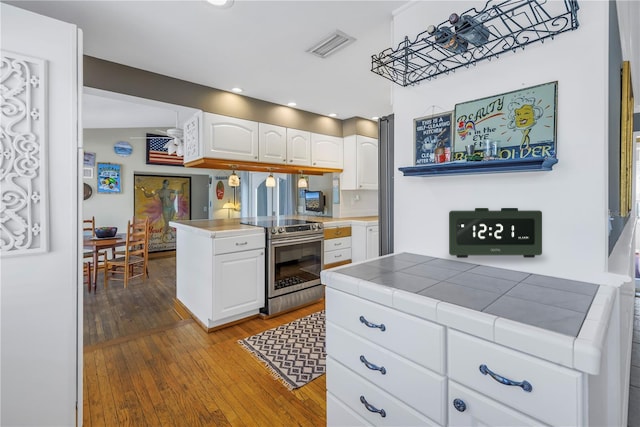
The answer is 12:21
